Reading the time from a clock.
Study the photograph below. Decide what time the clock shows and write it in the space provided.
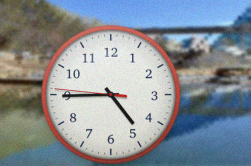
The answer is 4:44:46
